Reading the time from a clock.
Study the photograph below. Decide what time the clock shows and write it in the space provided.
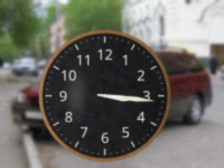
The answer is 3:16
